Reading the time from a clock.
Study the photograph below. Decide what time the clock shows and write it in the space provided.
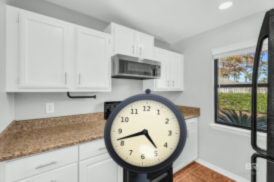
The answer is 4:42
